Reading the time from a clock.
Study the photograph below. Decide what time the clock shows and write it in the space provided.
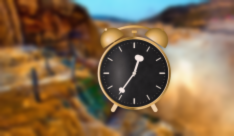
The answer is 12:36
